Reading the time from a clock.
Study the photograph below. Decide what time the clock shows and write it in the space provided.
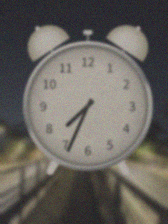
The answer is 7:34
